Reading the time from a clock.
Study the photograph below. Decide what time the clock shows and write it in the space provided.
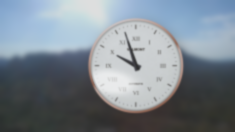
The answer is 9:57
